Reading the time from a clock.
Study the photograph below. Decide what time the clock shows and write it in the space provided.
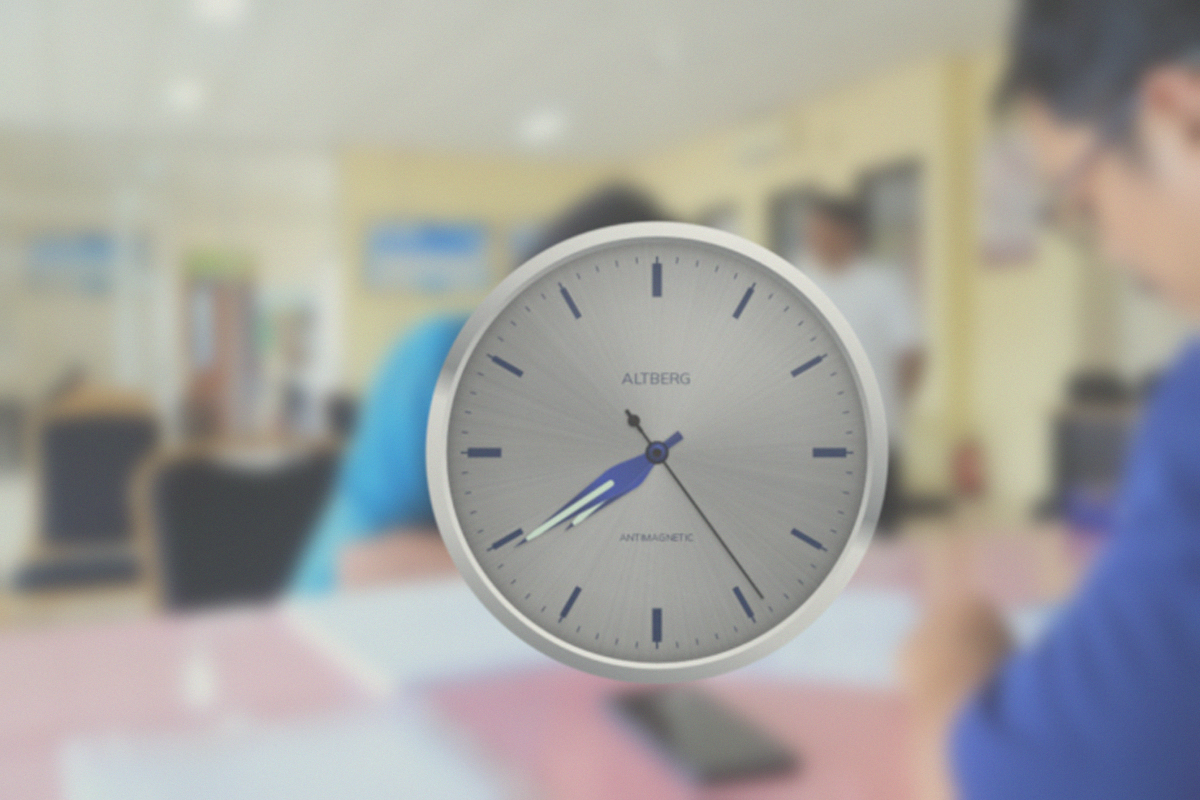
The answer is 7:39:24
